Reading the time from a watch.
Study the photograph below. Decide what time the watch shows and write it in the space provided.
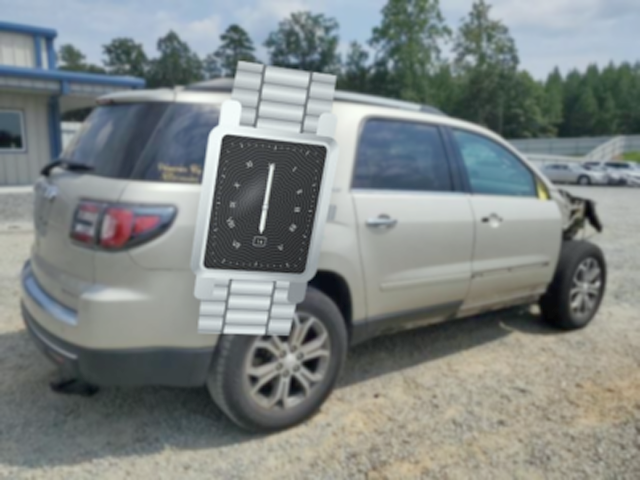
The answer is 6:00
